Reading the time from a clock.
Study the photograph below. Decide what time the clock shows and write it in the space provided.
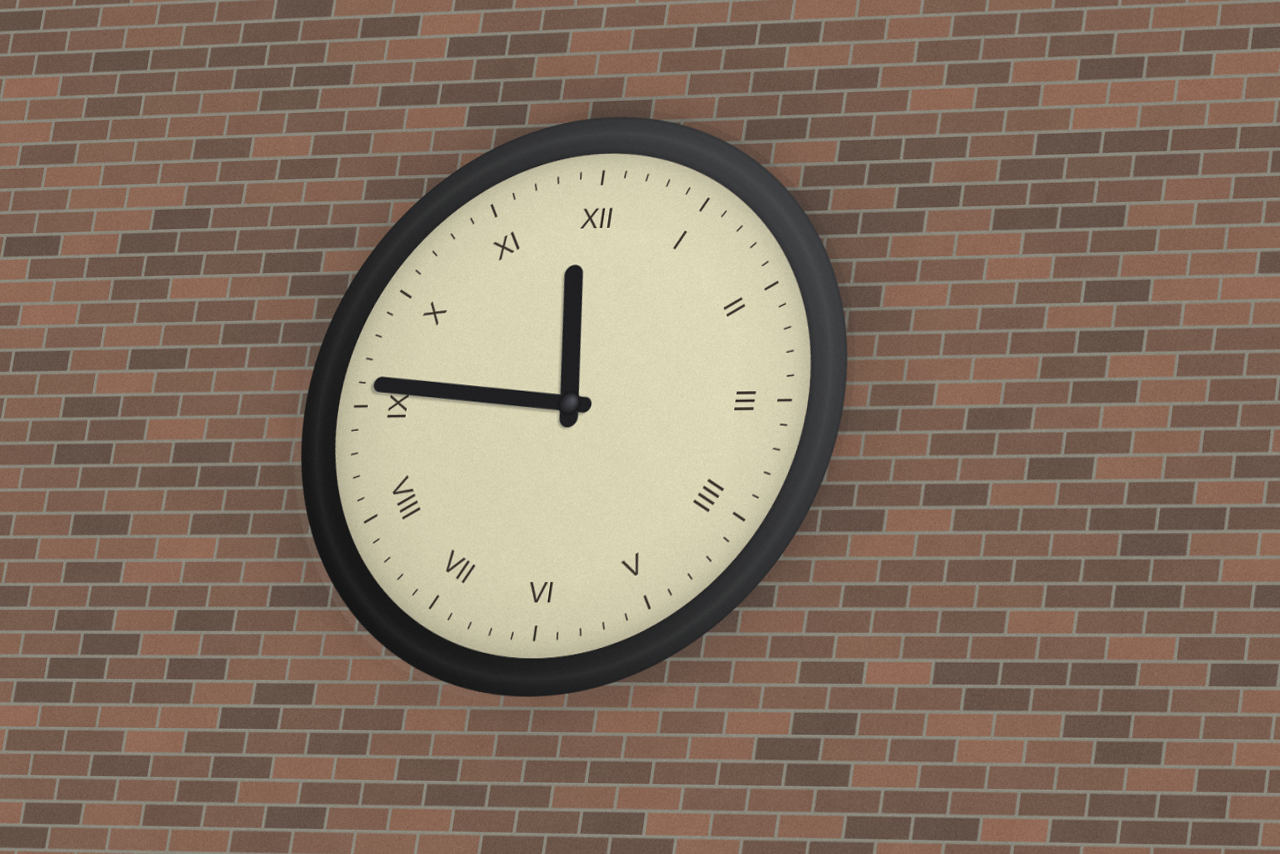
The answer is 11:46
